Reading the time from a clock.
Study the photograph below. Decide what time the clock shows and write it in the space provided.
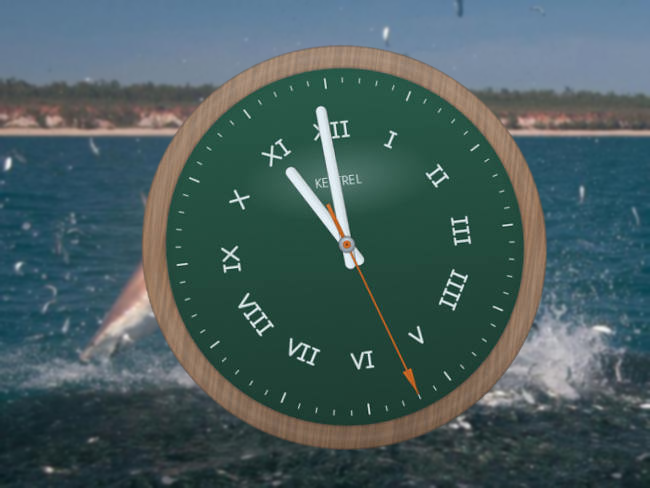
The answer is 10:59:27
